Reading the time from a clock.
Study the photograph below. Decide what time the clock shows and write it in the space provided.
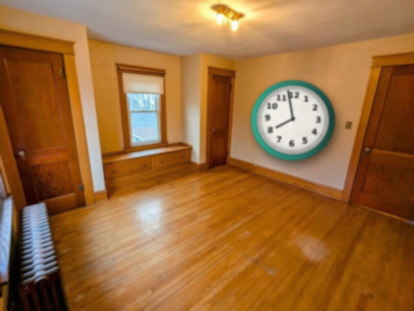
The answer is 7:58
